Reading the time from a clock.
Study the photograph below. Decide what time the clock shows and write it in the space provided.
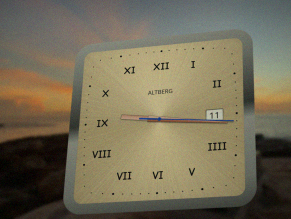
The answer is 9:16:16
